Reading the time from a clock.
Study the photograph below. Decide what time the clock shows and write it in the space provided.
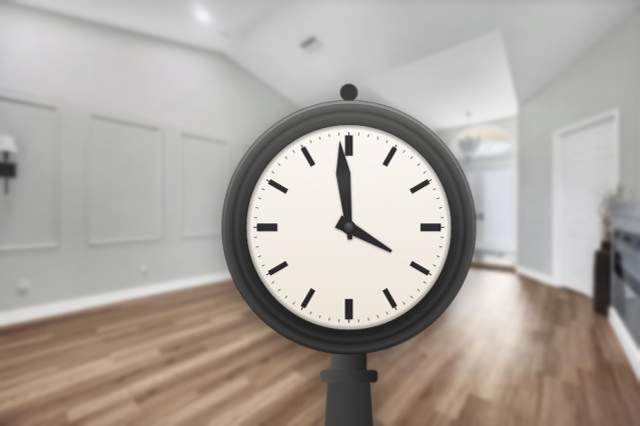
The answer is 3:59
